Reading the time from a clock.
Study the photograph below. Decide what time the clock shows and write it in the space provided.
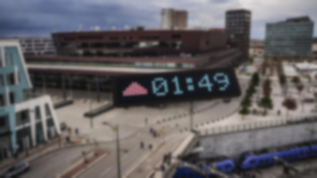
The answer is 1:49
